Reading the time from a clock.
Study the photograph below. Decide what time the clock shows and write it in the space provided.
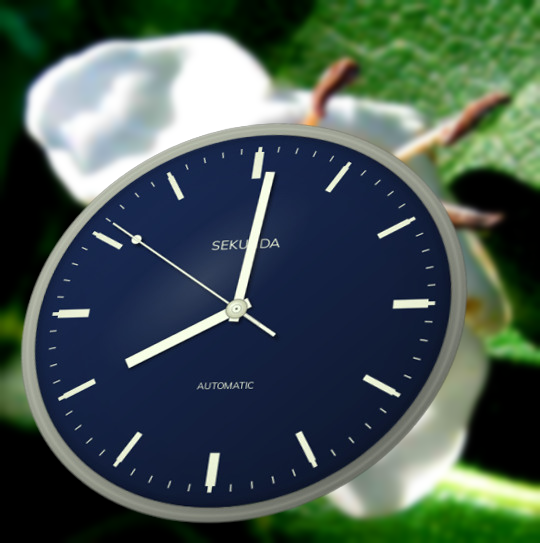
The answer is 8:00:51
